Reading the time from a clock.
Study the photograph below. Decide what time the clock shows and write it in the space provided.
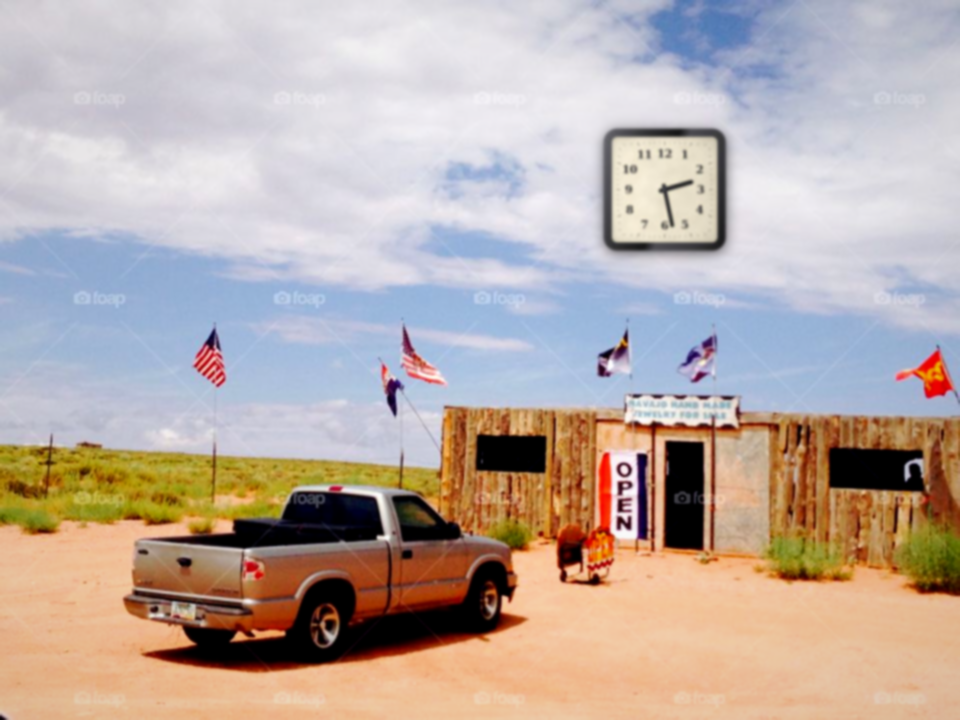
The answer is 2:28
